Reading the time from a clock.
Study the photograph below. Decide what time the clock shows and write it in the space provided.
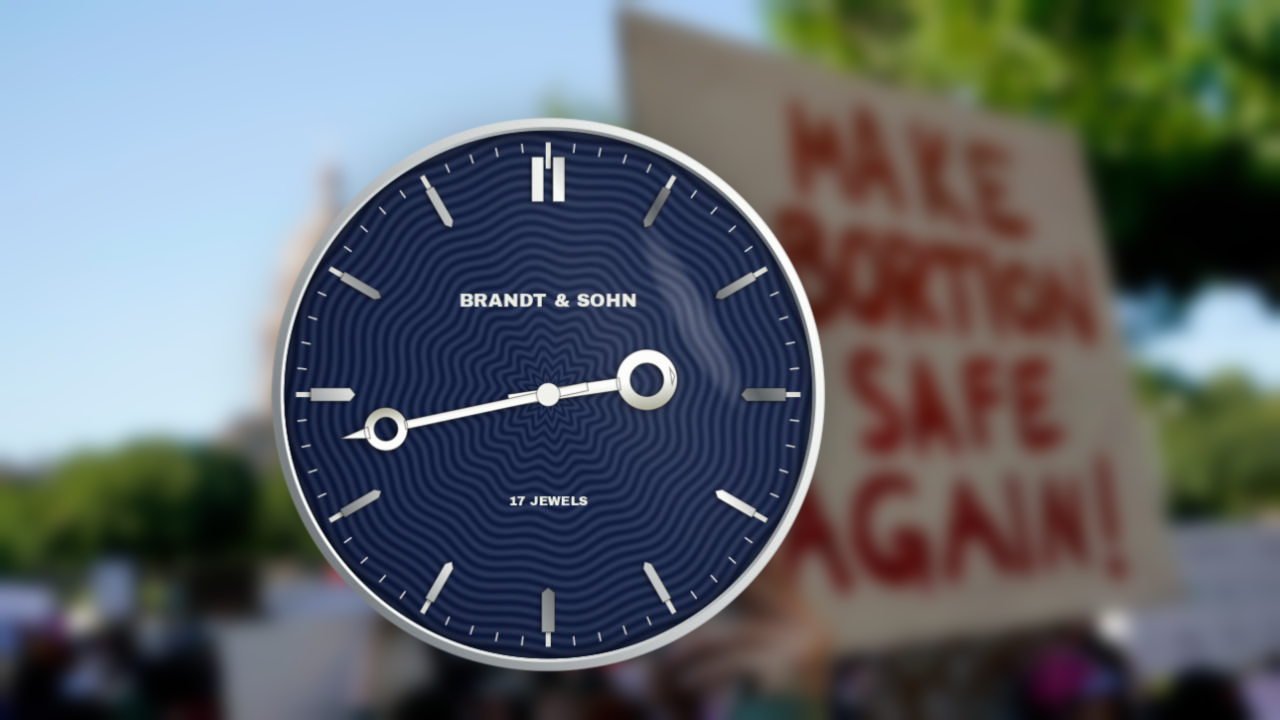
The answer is 2:43
